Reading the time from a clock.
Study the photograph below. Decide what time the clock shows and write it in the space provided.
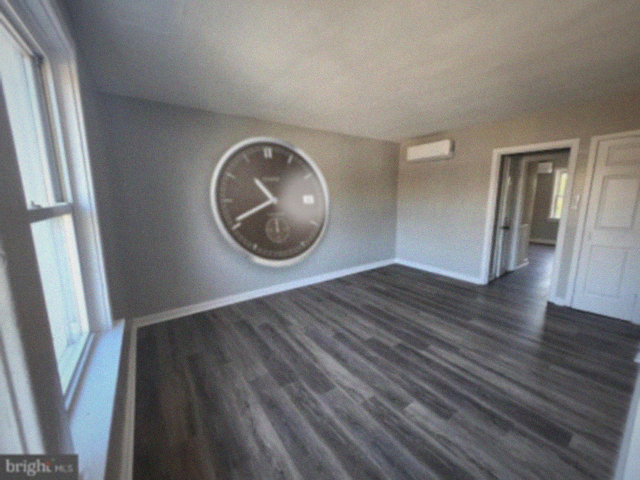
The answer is 10:41
